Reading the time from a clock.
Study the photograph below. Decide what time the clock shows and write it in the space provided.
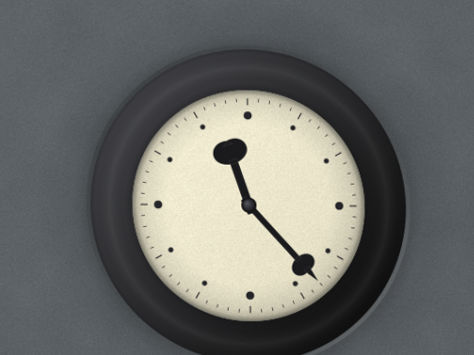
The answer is 11:23
